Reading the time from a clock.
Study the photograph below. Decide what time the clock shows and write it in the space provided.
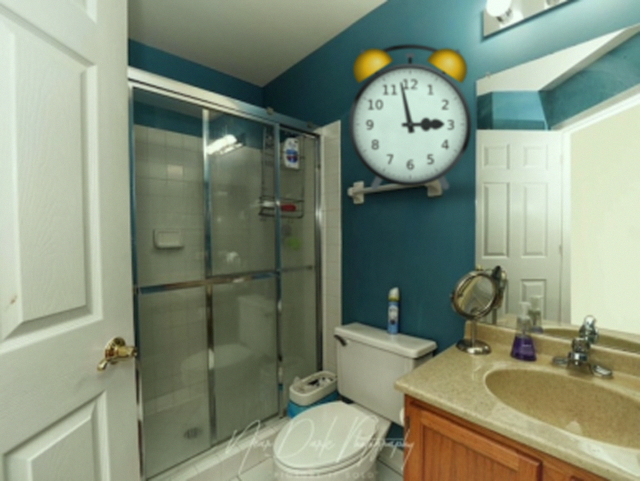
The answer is 2:58
